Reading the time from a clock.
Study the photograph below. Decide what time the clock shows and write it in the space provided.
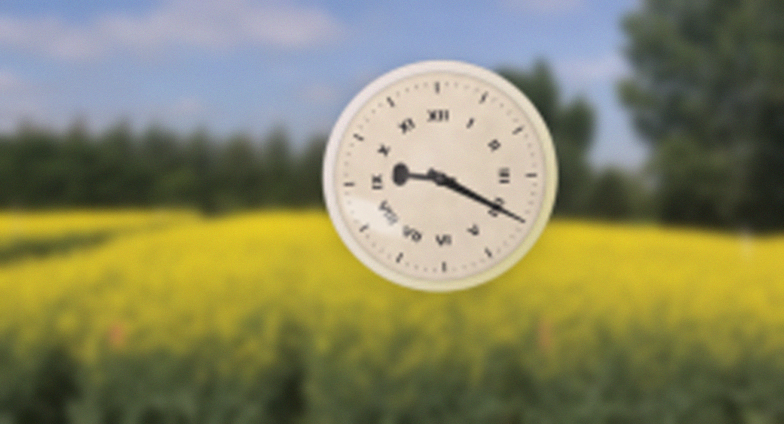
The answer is 9:20
